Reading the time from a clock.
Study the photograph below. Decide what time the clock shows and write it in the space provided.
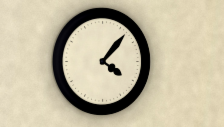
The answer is 4:07
